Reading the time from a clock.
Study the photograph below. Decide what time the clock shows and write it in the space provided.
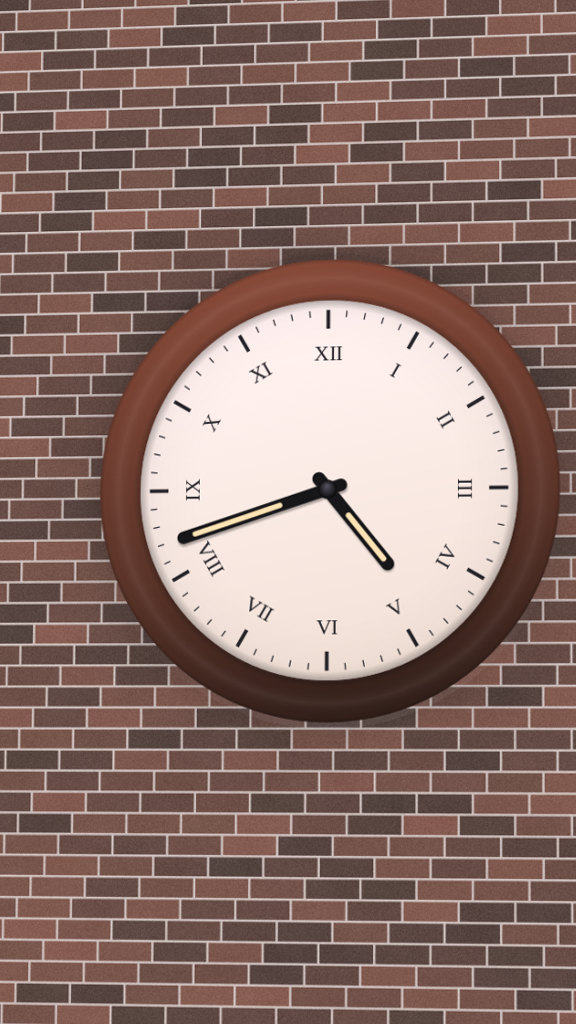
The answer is 4:42
